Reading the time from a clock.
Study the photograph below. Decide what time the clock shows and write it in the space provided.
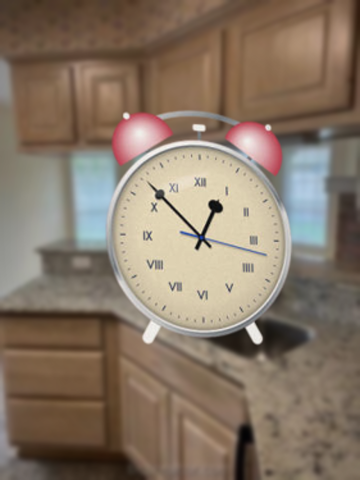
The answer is 12:52:17
